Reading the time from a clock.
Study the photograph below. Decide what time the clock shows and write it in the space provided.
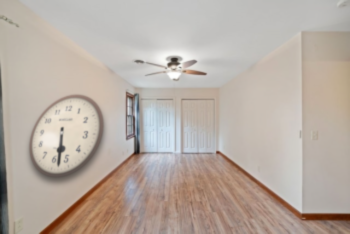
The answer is 5:28
